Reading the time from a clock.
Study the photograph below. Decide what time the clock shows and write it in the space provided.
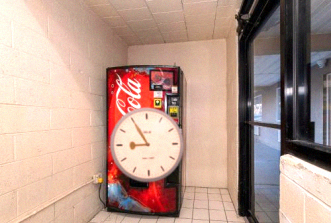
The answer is 8:55
